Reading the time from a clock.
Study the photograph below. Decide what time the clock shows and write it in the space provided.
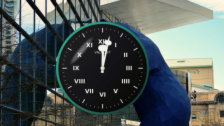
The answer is 12:02
